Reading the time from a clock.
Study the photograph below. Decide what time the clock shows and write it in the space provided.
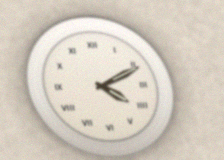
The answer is 4:11
